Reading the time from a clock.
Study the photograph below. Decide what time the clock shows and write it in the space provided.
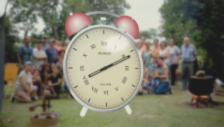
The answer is 8:11
